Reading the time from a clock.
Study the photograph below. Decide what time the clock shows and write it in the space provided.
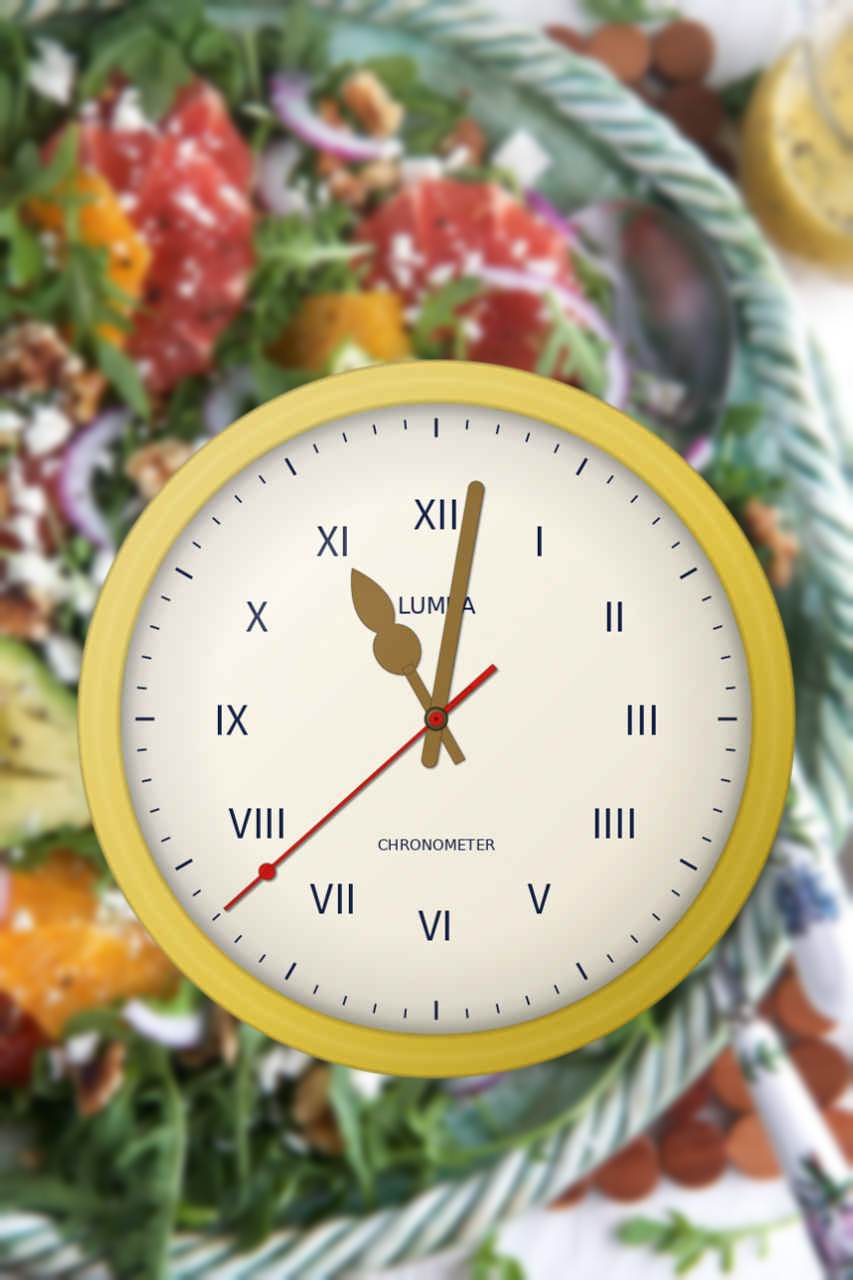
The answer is 11:01:38
